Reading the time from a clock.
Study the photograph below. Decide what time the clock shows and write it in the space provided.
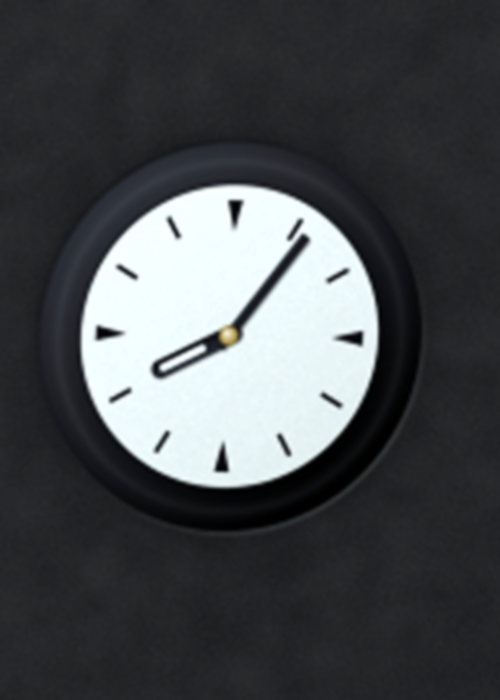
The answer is 8:06
